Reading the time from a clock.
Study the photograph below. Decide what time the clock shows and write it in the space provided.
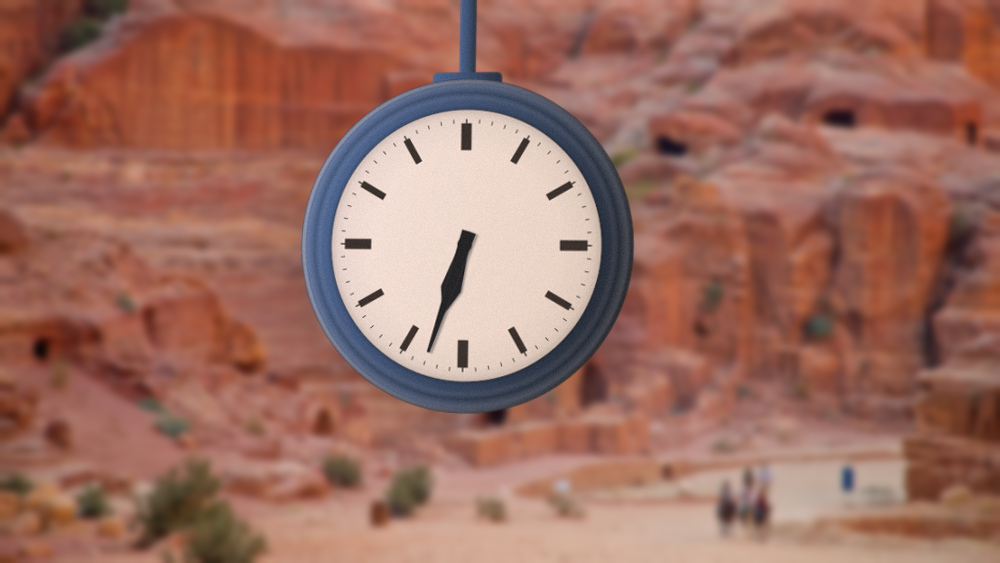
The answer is 6:33
